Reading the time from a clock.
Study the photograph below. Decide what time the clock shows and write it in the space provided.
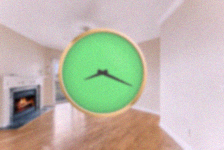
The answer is 8:19
